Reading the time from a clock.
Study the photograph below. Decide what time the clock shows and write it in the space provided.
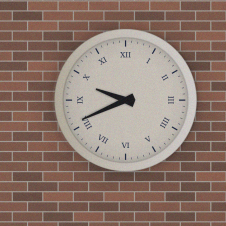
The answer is 9:41
